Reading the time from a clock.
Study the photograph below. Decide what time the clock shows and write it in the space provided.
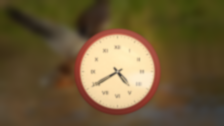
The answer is 4:40
